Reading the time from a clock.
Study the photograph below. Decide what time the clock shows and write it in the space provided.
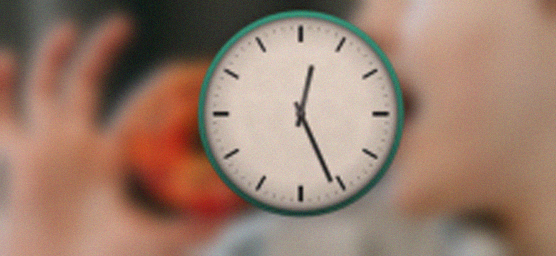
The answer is 12:26
